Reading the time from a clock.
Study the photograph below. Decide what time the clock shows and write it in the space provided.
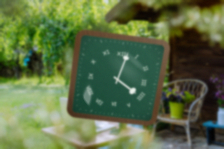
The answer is 4:02
